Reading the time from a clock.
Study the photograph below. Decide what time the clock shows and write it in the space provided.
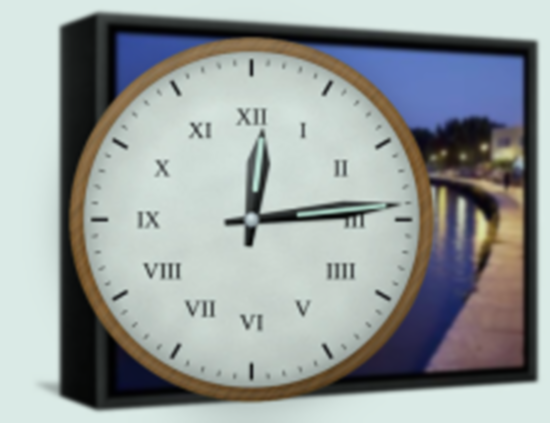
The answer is 12:14
